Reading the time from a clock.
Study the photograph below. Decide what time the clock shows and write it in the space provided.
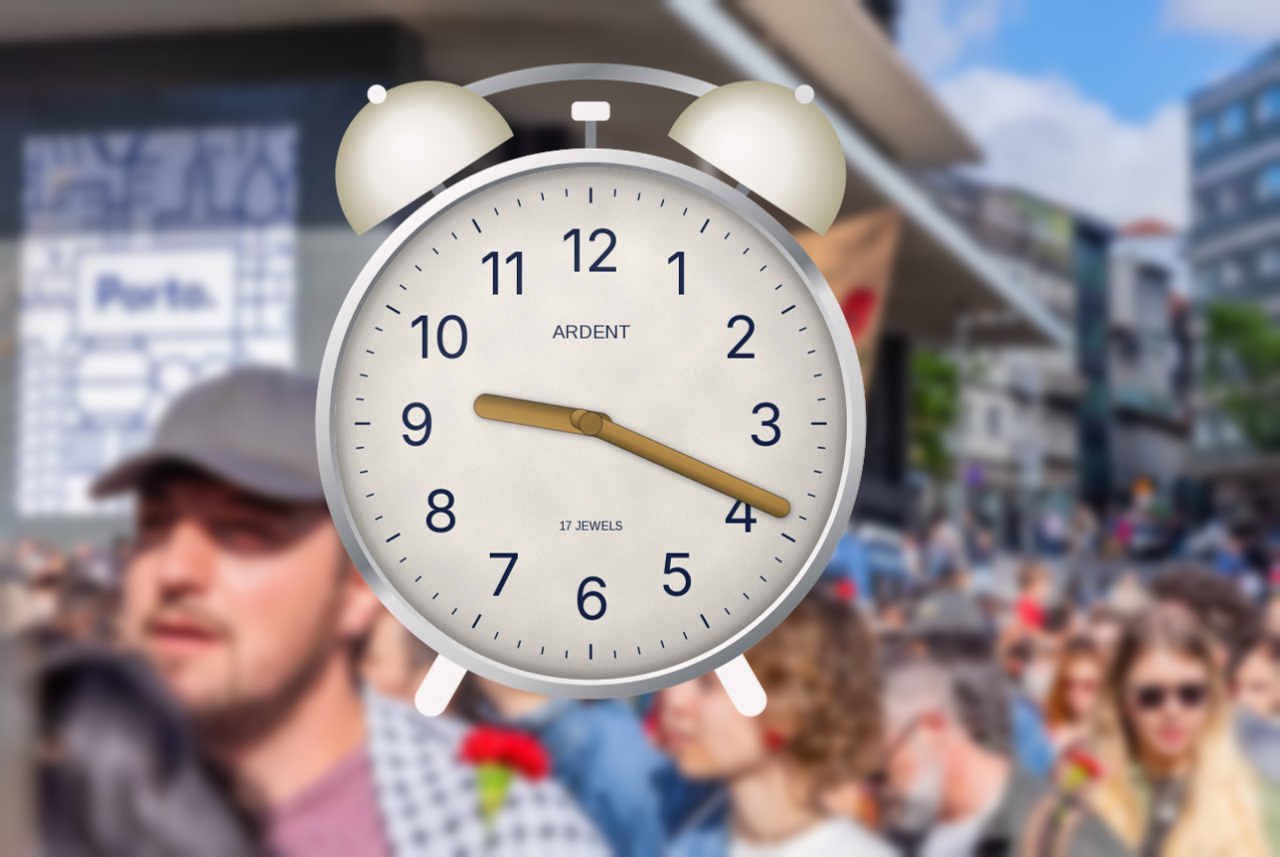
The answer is 9:19
